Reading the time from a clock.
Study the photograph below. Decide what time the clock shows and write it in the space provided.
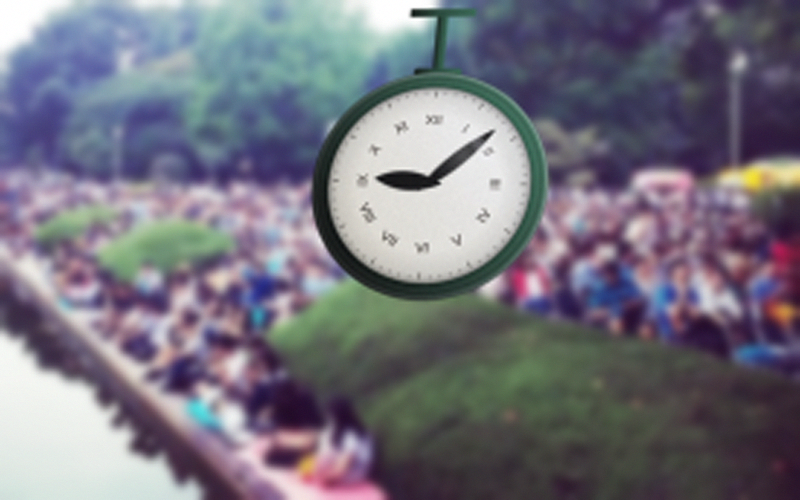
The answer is 9:08
